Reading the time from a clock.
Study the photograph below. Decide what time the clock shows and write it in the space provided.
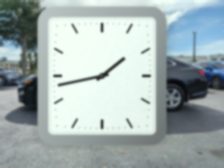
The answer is 1:43
